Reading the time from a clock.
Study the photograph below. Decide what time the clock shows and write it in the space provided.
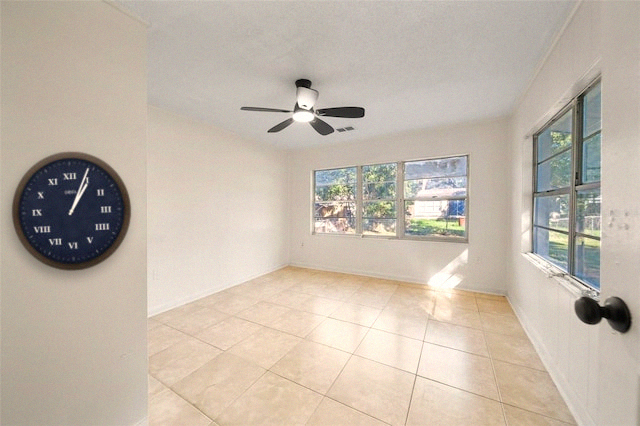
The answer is 1:04
